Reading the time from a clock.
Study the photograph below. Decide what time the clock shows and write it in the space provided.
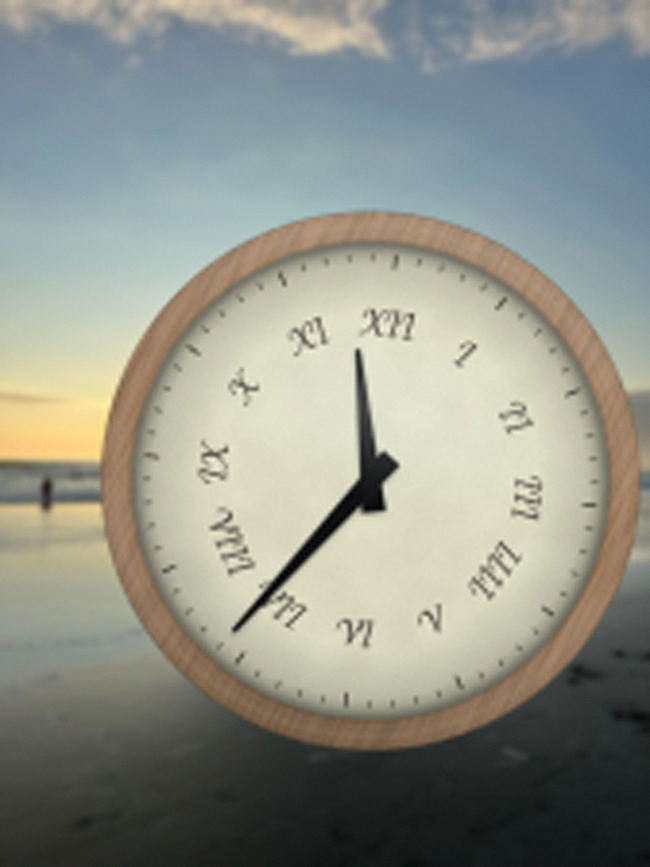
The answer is 11:36
